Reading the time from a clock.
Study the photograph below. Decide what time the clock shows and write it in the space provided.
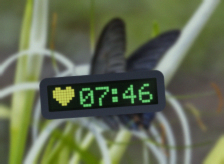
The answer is 7:46
